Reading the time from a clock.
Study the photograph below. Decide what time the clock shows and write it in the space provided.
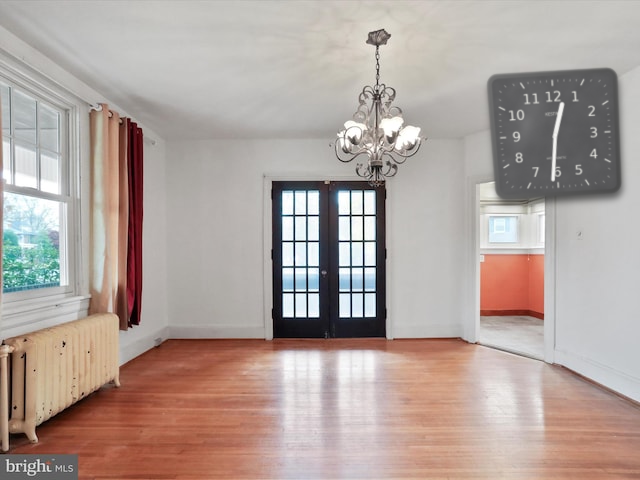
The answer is 12:31
